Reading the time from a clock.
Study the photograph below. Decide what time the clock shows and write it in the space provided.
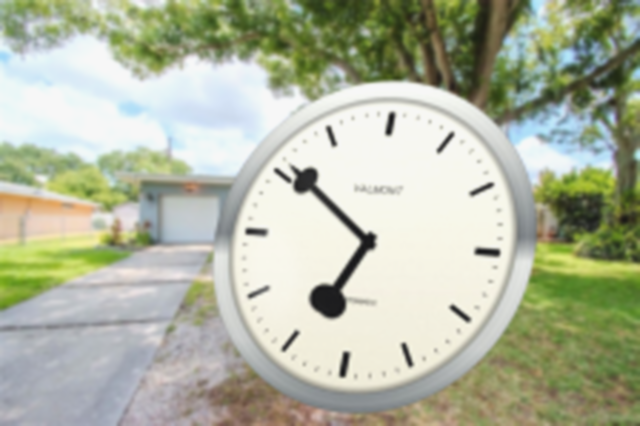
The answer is 6:51
